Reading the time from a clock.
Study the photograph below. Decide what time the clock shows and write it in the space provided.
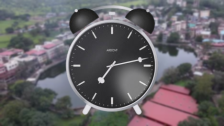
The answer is 7:13
